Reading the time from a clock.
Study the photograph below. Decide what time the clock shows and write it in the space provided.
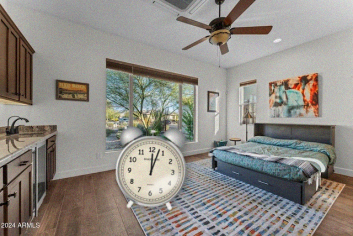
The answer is 12:03
